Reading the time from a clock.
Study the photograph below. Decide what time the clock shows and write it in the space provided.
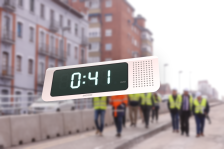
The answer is 0:41
